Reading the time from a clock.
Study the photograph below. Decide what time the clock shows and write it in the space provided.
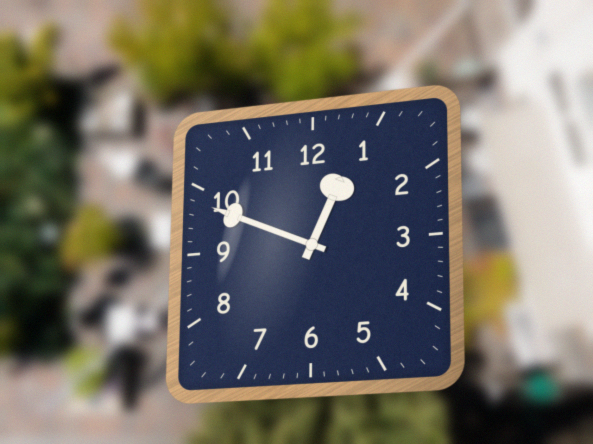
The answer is 12:49
